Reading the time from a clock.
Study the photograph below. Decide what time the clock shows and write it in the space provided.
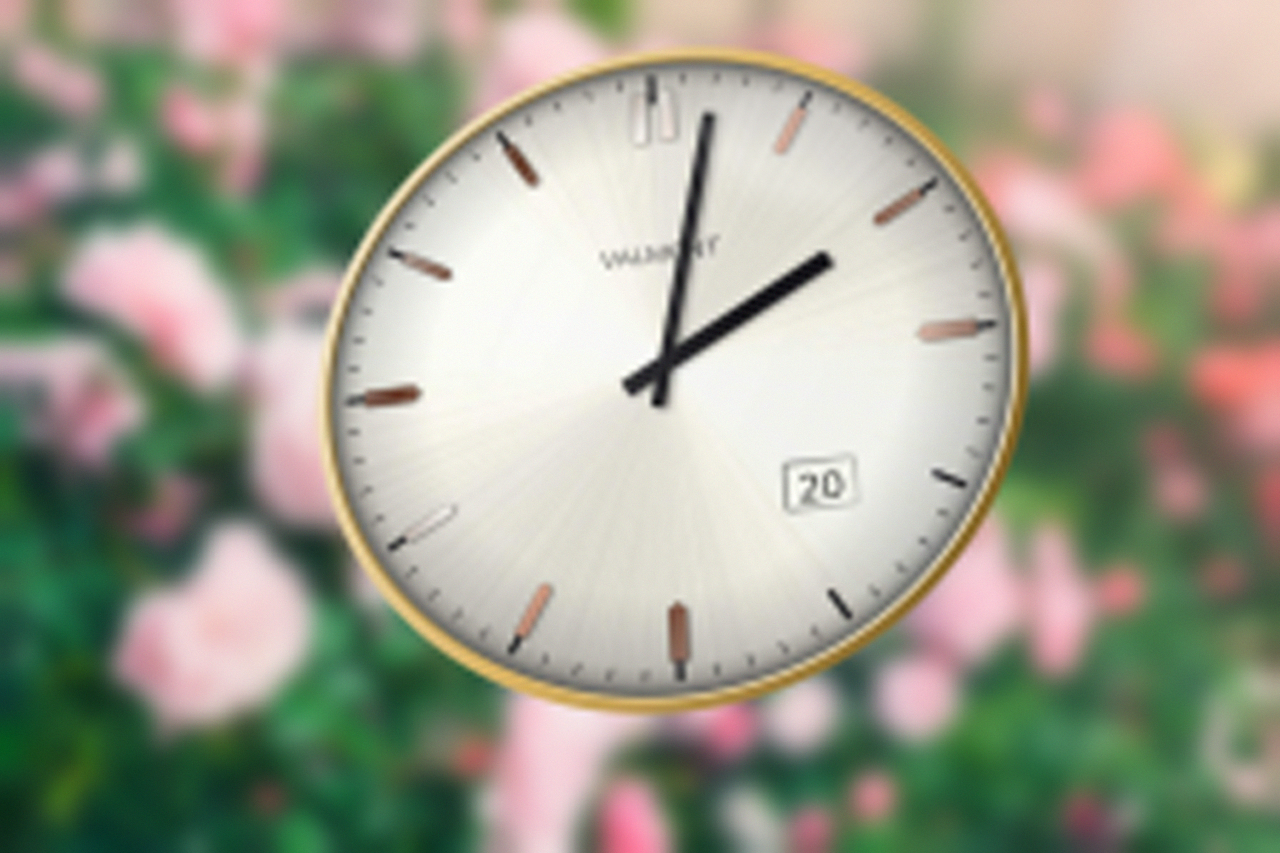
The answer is 2:02
